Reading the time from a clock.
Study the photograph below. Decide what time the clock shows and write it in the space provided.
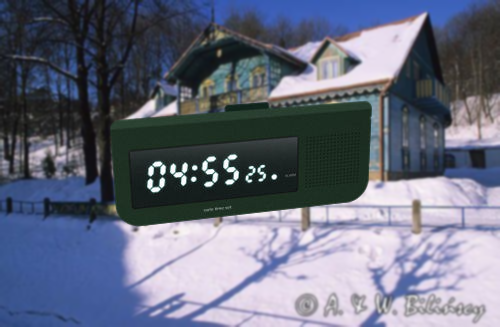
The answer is 4:55:25
